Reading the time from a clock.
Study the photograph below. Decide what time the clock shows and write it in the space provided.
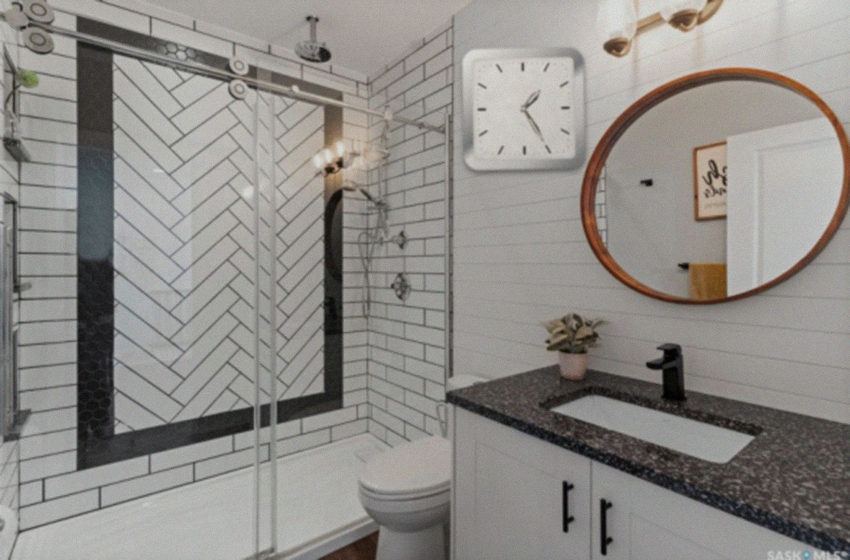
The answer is 1:25
